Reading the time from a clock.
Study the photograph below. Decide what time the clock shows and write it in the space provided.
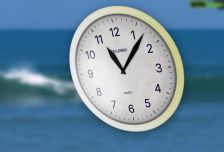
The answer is 11:07
